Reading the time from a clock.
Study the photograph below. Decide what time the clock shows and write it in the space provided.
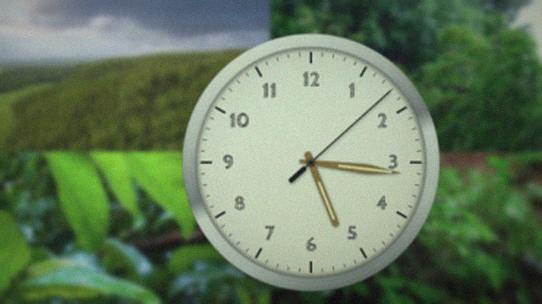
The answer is 5:16:08
